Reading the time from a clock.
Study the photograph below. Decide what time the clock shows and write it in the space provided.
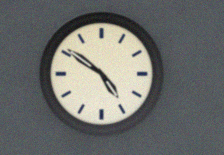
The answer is 4:51
